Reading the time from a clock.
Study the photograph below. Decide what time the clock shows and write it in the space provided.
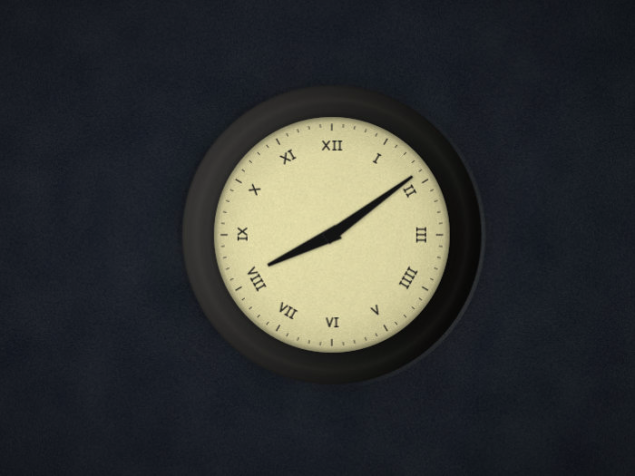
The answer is 8:09
